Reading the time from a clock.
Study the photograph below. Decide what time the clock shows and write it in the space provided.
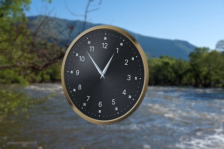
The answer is 12:53
